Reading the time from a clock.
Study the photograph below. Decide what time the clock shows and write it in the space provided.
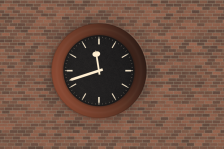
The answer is 11:42
